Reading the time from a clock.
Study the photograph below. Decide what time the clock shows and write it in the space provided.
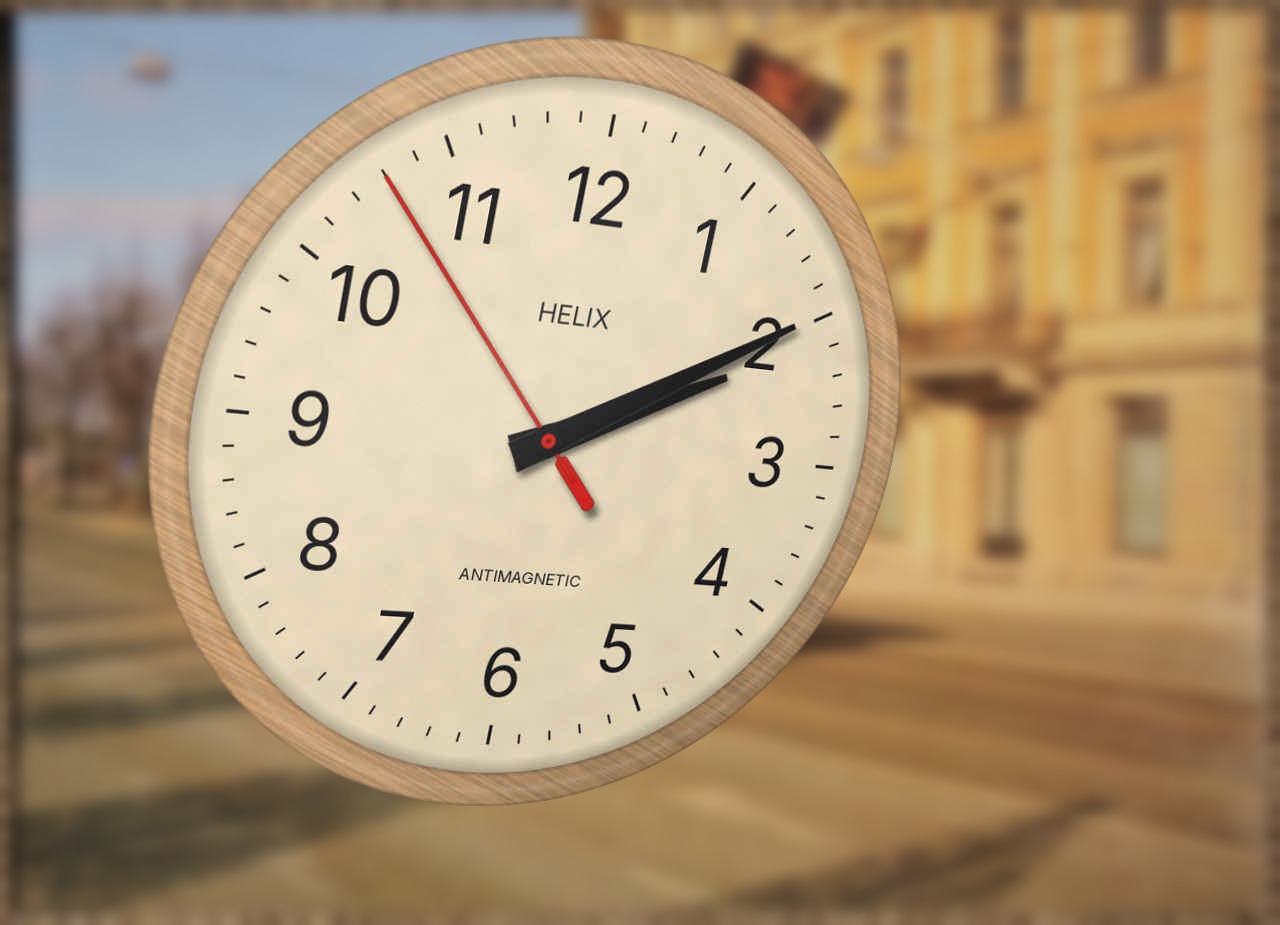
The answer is 2:09:53
